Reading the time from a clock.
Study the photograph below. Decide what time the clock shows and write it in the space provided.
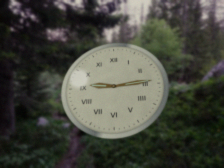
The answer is 9:14
